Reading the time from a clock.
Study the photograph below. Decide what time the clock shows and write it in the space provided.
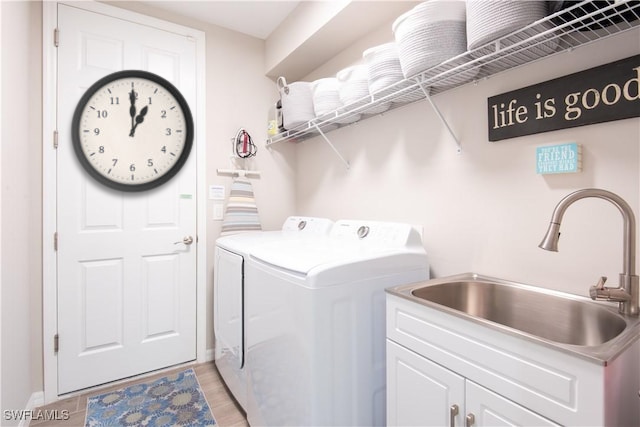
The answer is 1:00
